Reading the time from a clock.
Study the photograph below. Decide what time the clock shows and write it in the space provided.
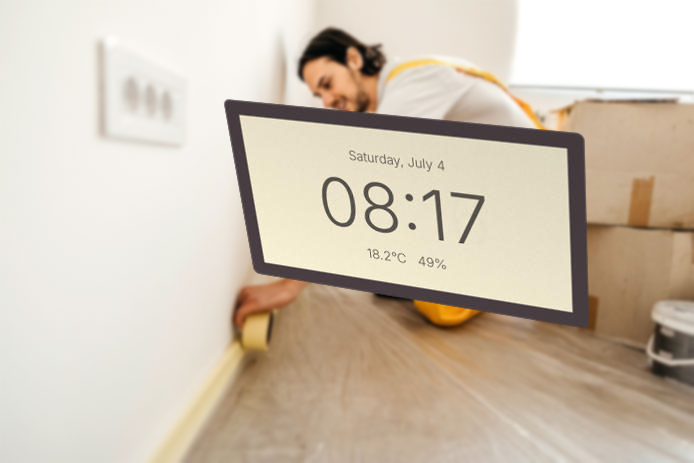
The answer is 8:17
